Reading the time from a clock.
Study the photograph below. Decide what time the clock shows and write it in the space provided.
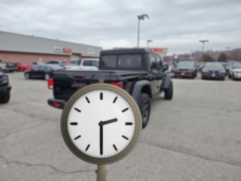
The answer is 2:30
